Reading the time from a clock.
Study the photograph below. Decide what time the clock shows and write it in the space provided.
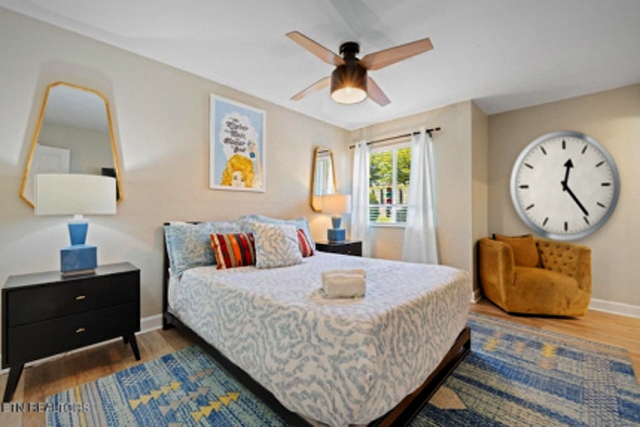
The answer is 12:24
